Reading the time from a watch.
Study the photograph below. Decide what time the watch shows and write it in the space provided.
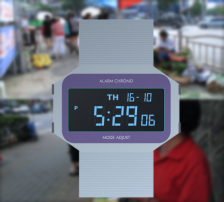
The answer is 5:29:06
